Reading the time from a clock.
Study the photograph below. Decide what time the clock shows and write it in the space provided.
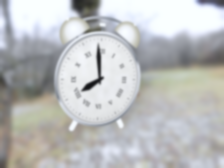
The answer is 7:59
